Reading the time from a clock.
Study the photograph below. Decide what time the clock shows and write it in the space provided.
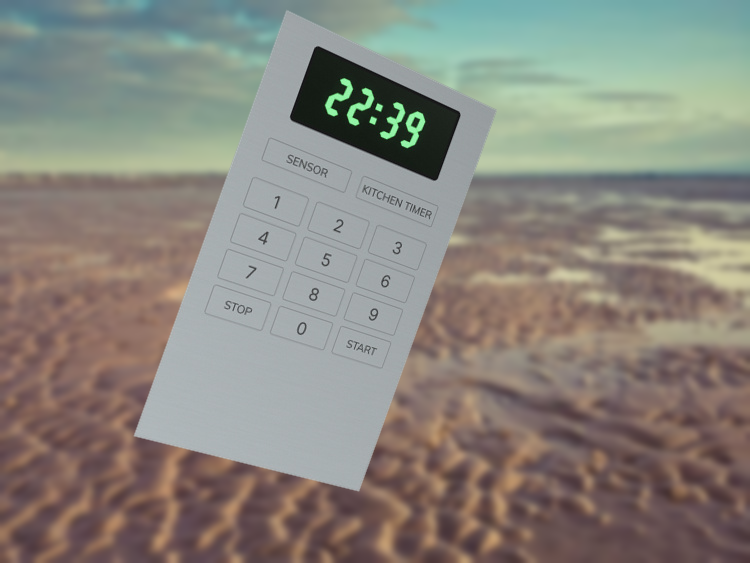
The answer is 22:39
